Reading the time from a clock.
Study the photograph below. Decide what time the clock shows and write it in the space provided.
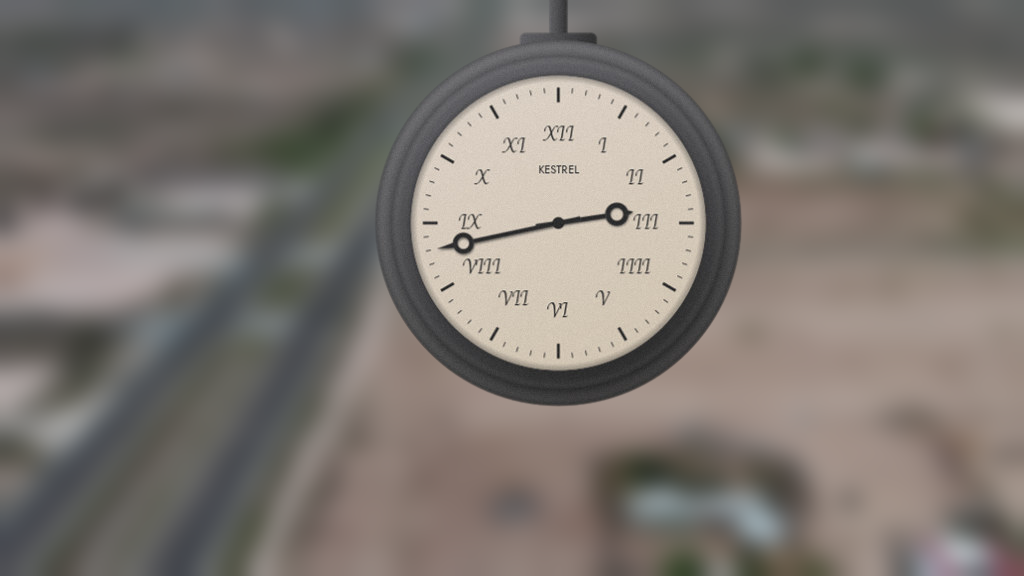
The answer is 2:43
